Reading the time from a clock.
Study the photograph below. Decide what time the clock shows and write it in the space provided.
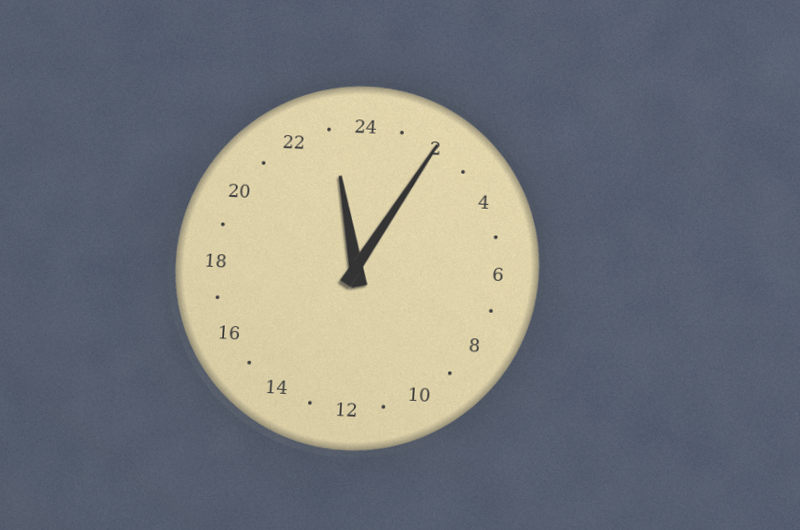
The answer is 23:05
